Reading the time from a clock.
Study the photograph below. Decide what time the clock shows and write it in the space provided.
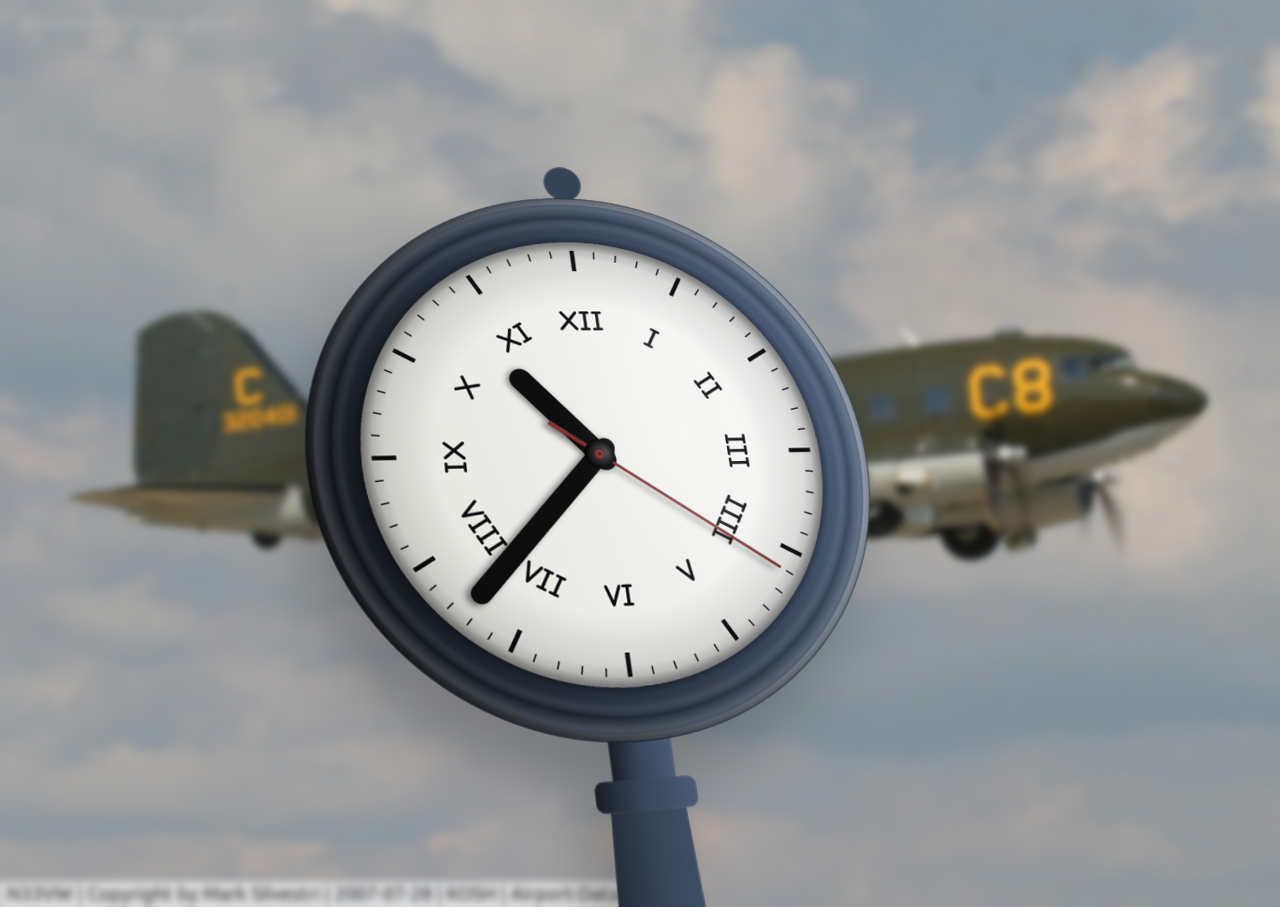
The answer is 10:37:21
